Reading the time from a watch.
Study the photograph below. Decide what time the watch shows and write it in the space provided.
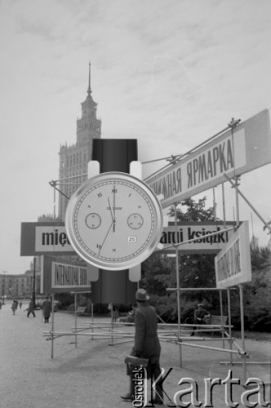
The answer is 11:34
